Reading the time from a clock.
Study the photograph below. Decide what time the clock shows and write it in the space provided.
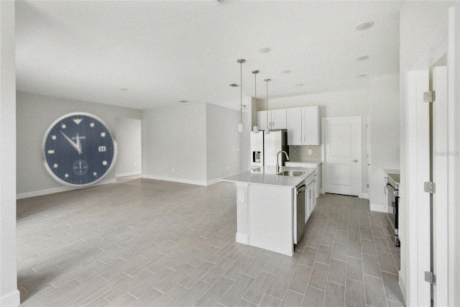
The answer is 11:53
